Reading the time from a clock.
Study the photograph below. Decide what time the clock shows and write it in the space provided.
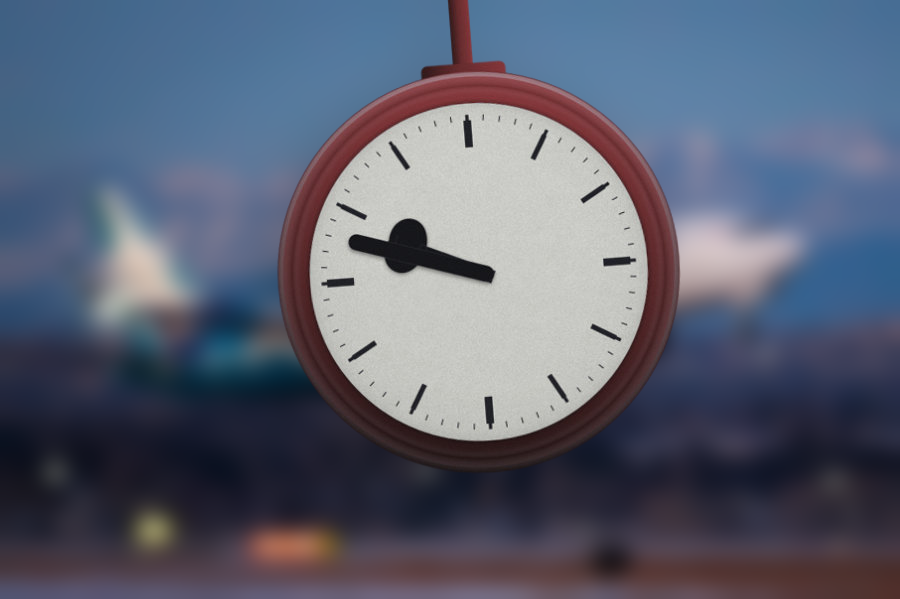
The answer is 9:48
